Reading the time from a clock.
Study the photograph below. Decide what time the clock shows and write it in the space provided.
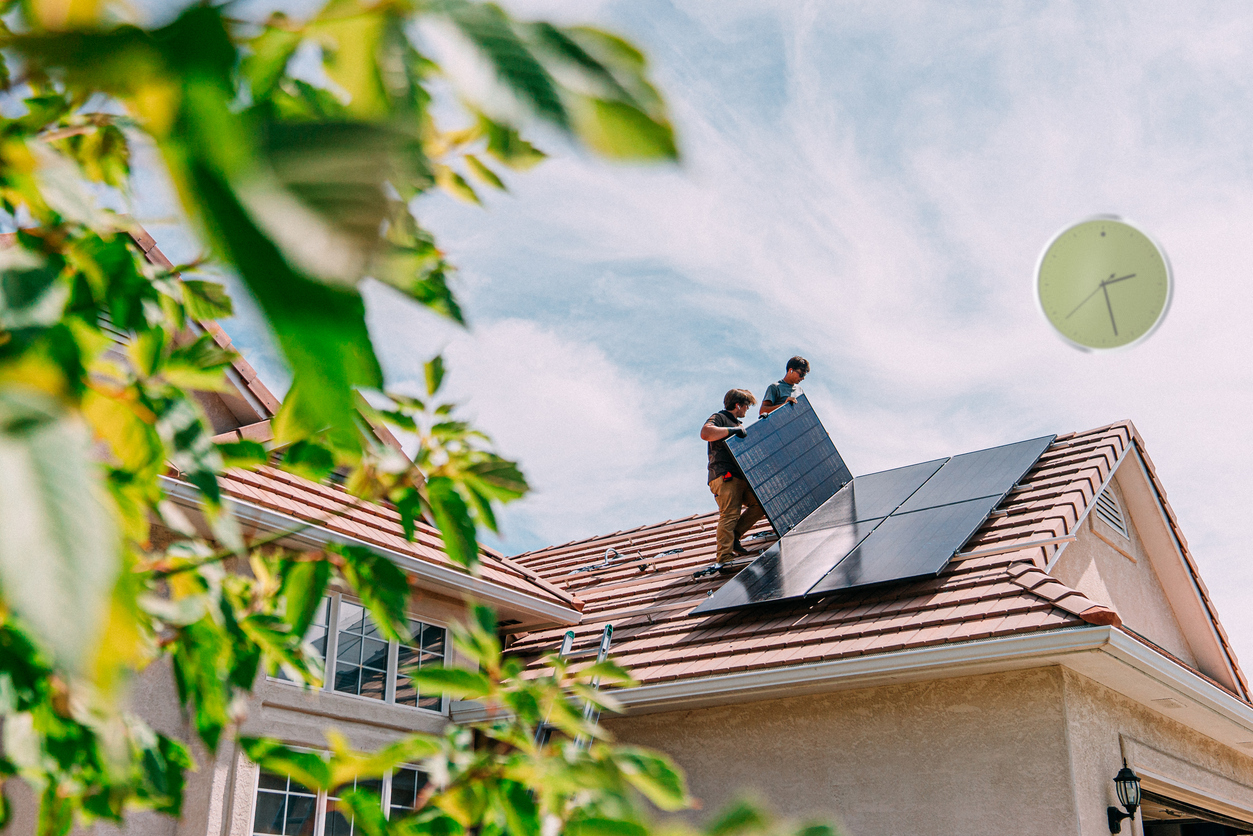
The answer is 2:27:38
